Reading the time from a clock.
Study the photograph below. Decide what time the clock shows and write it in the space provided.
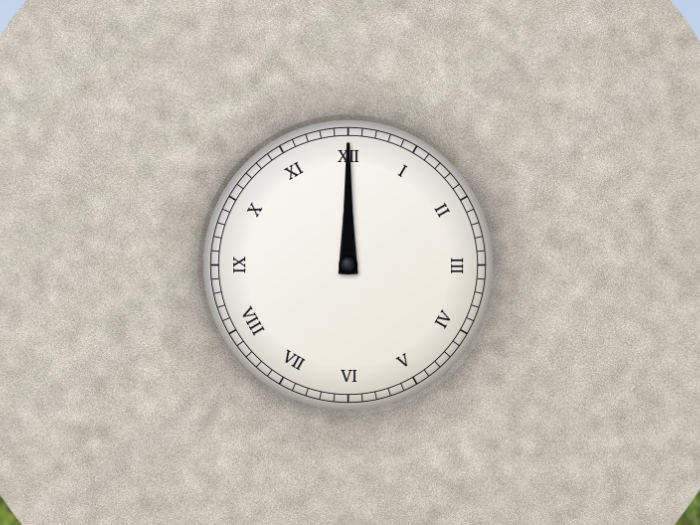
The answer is 12:00
